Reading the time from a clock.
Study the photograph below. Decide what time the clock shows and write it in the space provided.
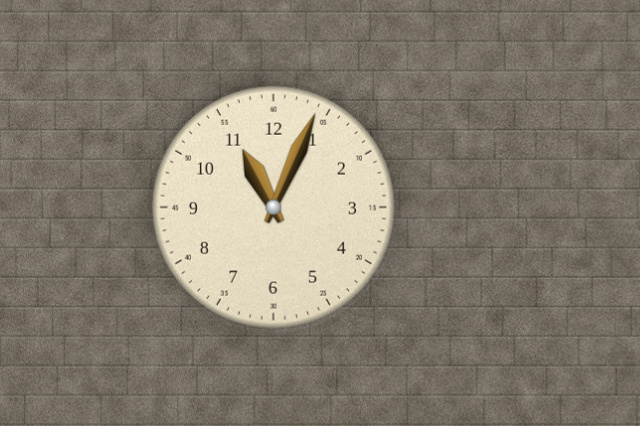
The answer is 11:04
